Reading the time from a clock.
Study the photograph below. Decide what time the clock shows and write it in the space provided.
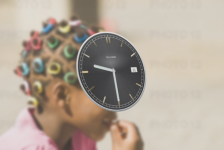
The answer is 9:30
